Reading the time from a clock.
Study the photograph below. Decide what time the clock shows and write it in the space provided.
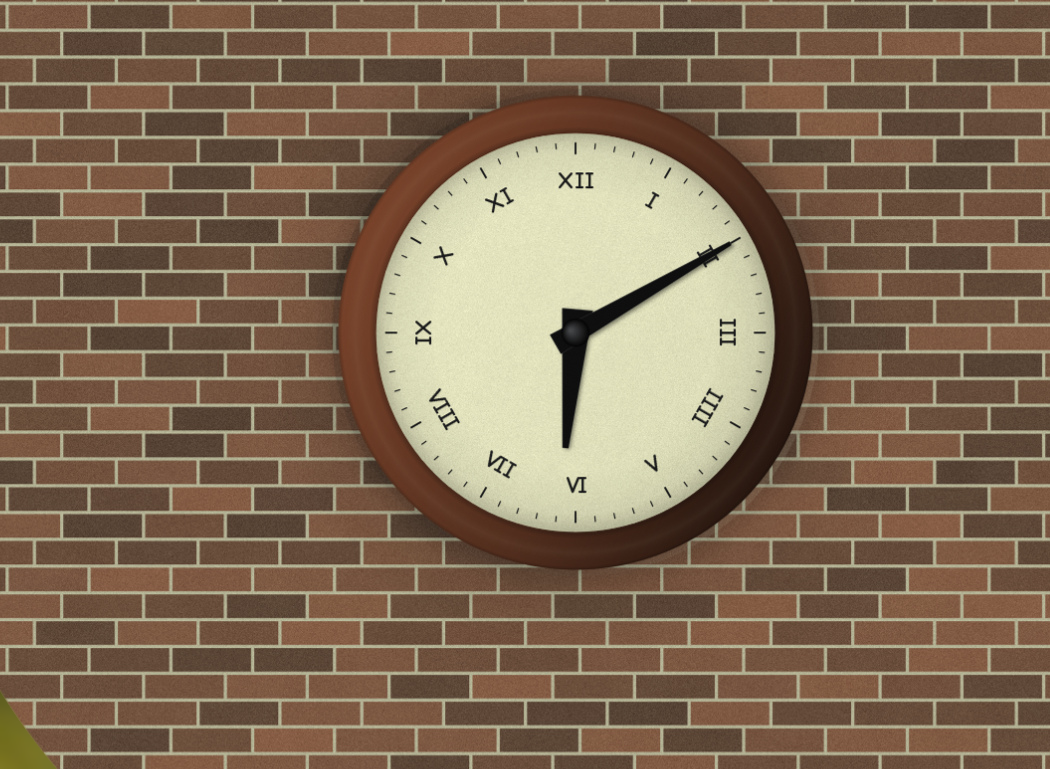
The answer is 6:10
